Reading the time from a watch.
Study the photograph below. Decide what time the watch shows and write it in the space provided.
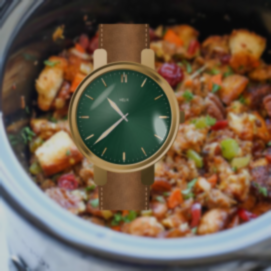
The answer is 10:38
